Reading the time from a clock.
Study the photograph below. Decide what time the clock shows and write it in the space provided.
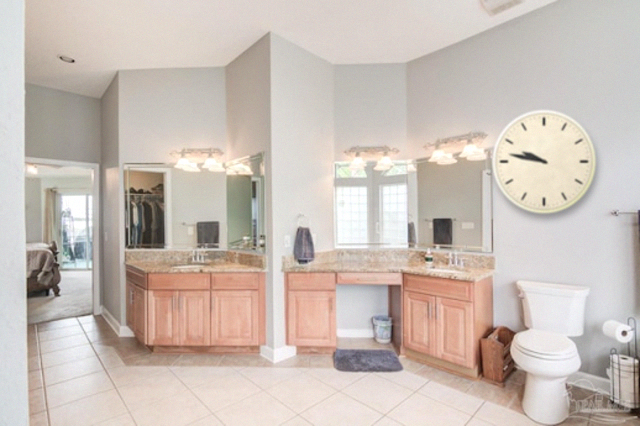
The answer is 9:47
